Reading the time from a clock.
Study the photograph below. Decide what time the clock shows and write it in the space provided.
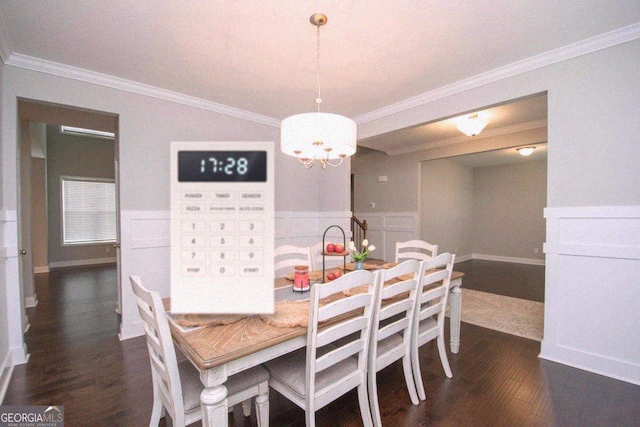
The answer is 17:28
